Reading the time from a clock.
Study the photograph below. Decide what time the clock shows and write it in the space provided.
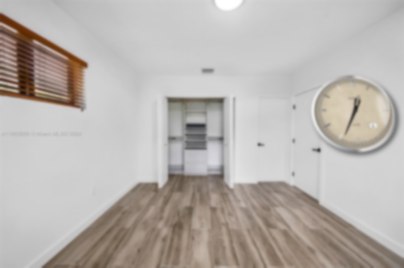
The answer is 12:34
